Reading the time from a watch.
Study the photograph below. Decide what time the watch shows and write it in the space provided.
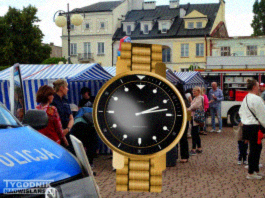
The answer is 2:13
